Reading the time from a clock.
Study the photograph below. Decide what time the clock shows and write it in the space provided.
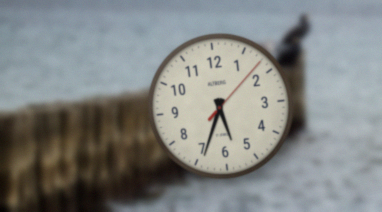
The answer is 5:34:08
